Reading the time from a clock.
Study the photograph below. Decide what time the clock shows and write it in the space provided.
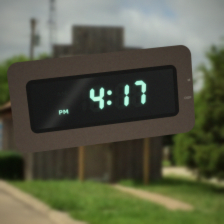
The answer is 4:17
